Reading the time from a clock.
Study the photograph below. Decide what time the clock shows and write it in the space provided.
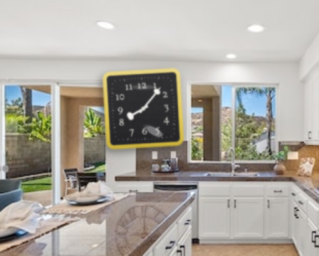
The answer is 8:07
